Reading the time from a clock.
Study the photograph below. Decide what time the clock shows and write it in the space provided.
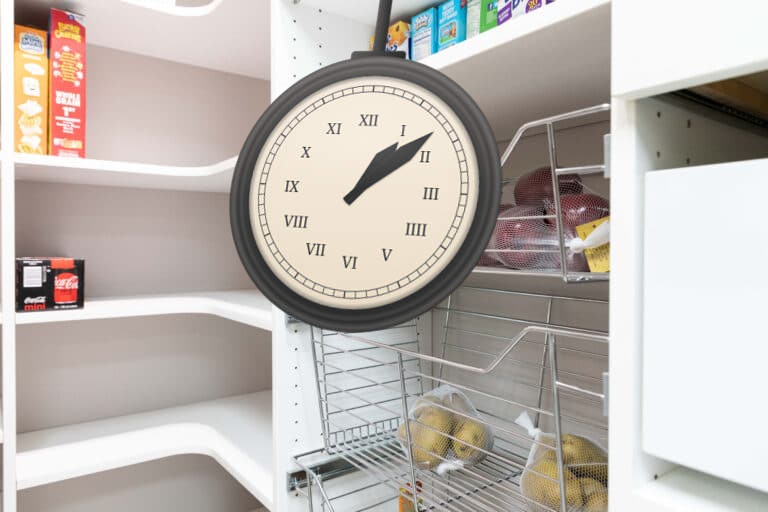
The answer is 1:08
